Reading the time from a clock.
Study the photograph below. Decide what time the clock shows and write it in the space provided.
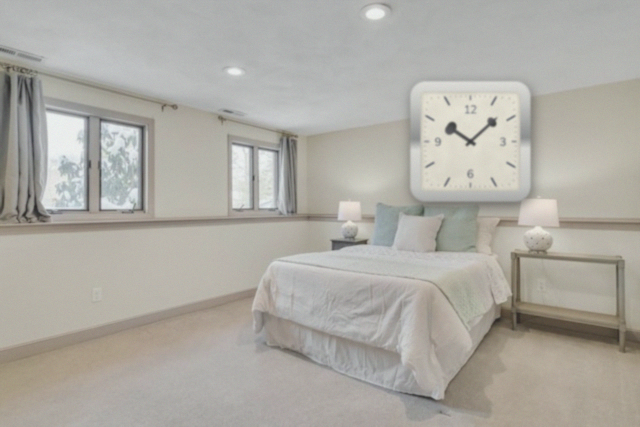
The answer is 10:08
